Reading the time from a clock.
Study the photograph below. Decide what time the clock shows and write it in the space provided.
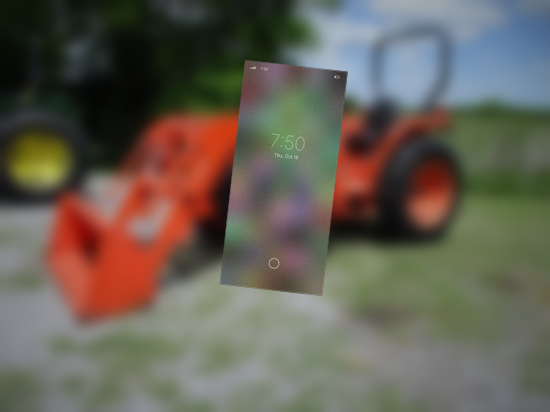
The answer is 7:50
